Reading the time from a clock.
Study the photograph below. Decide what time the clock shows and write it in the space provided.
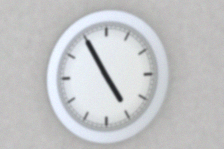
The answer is 4:55
